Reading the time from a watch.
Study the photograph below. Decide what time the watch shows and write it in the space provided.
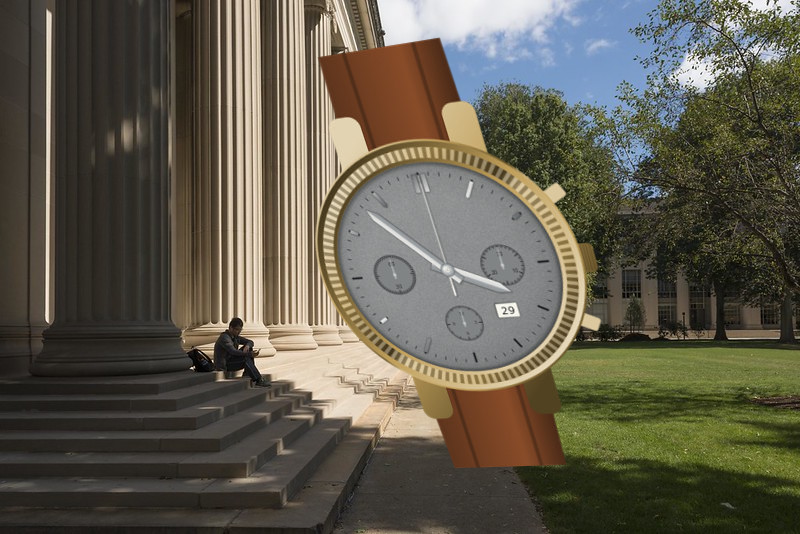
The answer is 3:53
